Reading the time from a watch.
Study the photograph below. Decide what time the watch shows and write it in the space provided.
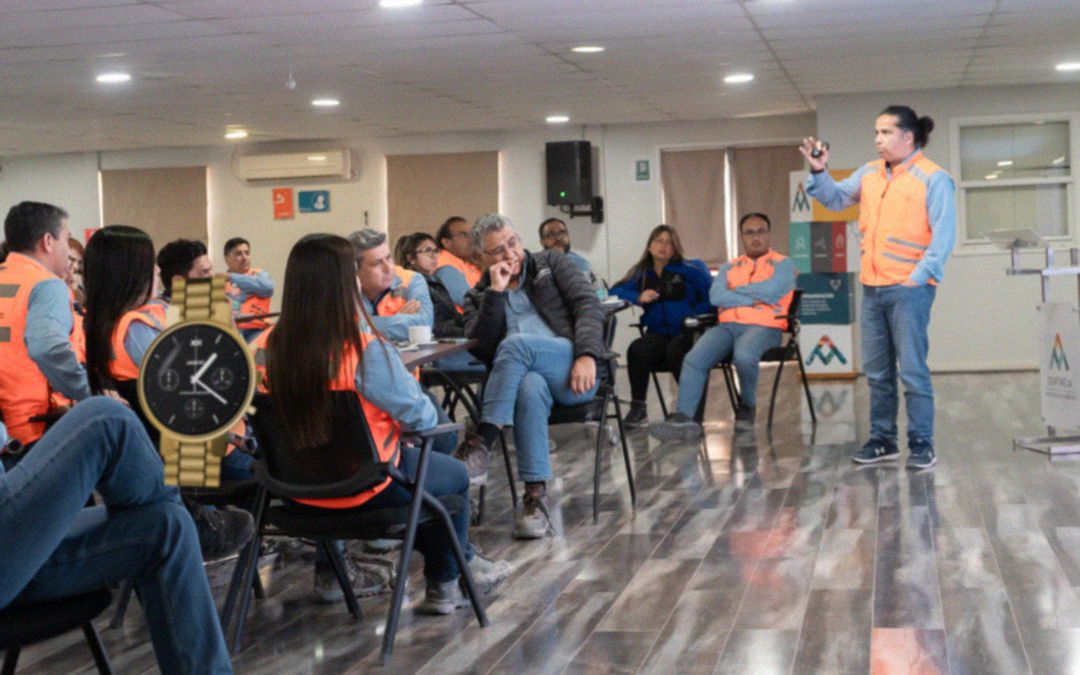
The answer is 1:21
